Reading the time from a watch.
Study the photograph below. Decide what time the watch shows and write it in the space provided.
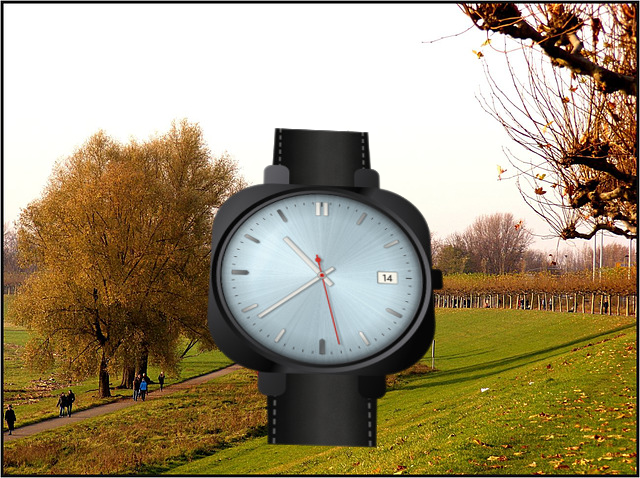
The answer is 10:38:28
